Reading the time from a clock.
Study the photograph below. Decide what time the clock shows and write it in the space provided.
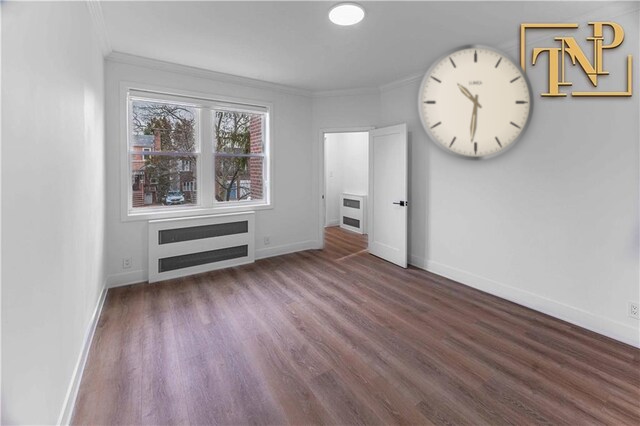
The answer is 10:31
